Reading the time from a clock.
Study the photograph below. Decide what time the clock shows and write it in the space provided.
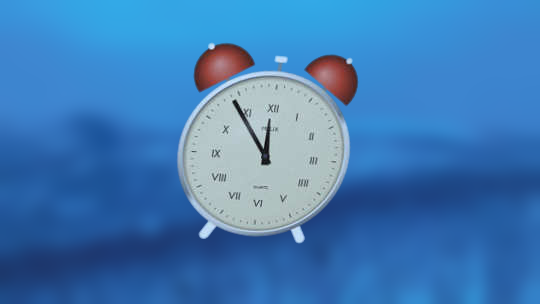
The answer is 11:54
